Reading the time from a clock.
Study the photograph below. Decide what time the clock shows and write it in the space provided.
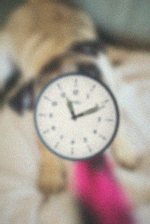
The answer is 11:11
